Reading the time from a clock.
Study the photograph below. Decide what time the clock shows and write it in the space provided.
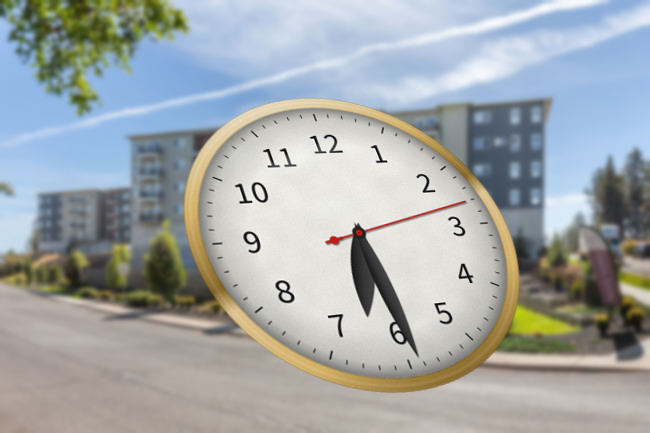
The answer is 6:29:13
